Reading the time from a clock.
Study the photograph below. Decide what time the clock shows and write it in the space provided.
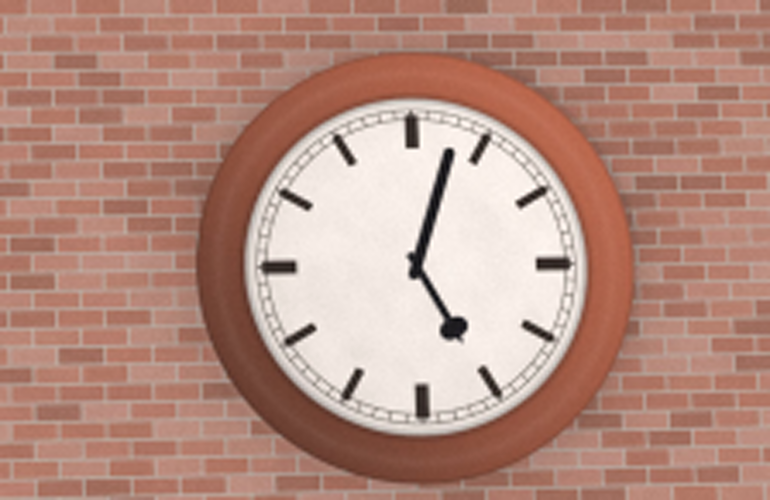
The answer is 5:03
